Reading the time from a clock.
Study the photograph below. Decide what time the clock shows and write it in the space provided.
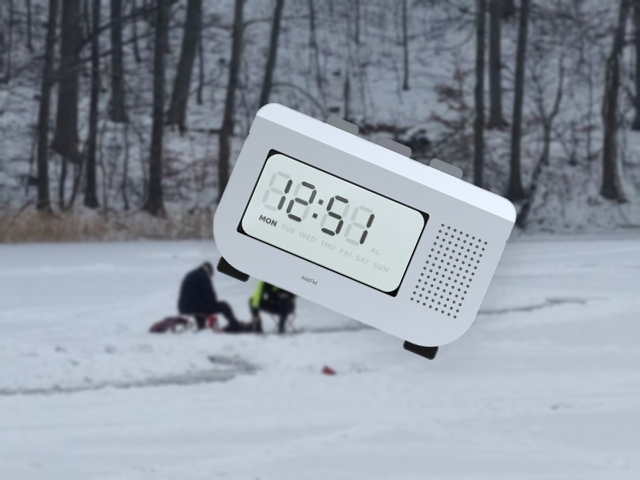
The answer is 12:51
